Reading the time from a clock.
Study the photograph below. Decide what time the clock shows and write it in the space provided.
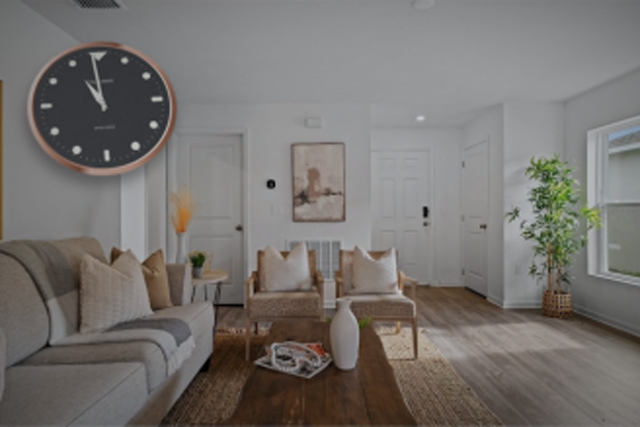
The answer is 10:59
